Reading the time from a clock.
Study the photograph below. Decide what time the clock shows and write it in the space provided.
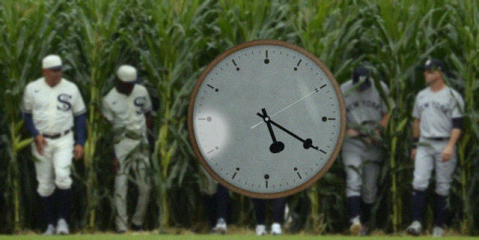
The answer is 5:20:10
